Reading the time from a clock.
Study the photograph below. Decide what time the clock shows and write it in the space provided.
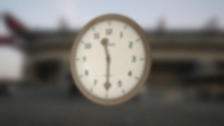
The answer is 11:30
